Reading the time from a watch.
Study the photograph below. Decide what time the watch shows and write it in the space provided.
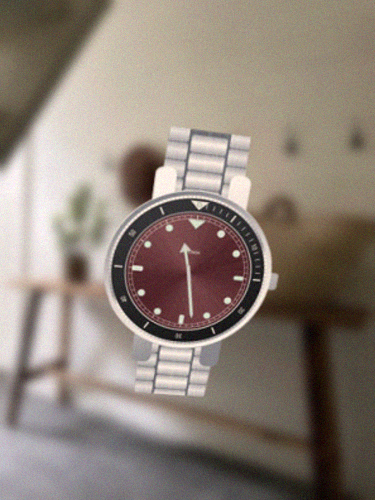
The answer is 11:28
